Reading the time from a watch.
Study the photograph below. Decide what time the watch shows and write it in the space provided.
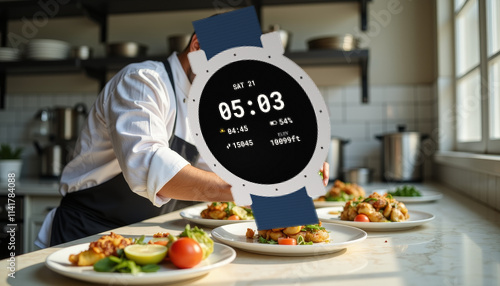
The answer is 5:03
